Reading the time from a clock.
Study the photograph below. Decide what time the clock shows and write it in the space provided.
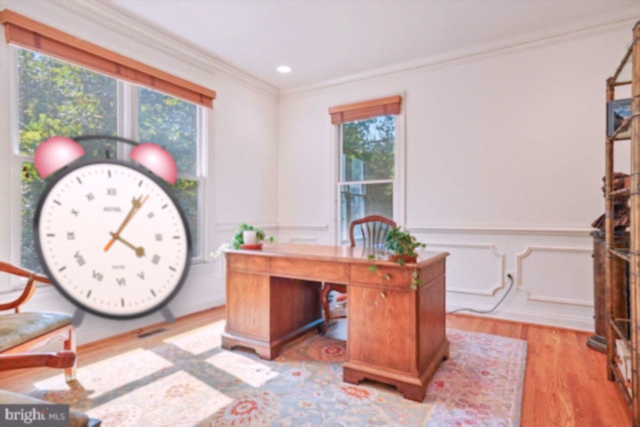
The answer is 4:06:07
